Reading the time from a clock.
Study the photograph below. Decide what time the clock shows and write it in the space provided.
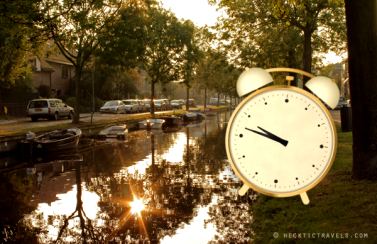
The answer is 9:47
